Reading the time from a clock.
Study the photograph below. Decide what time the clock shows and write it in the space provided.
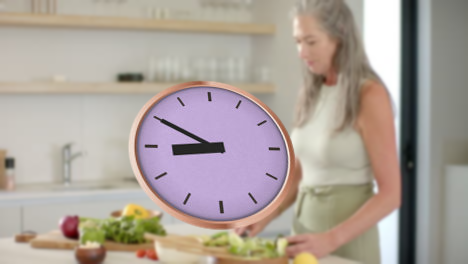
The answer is 8:50
